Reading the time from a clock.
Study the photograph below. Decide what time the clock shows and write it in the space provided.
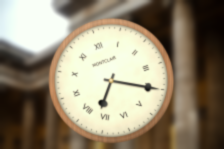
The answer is 7:20
